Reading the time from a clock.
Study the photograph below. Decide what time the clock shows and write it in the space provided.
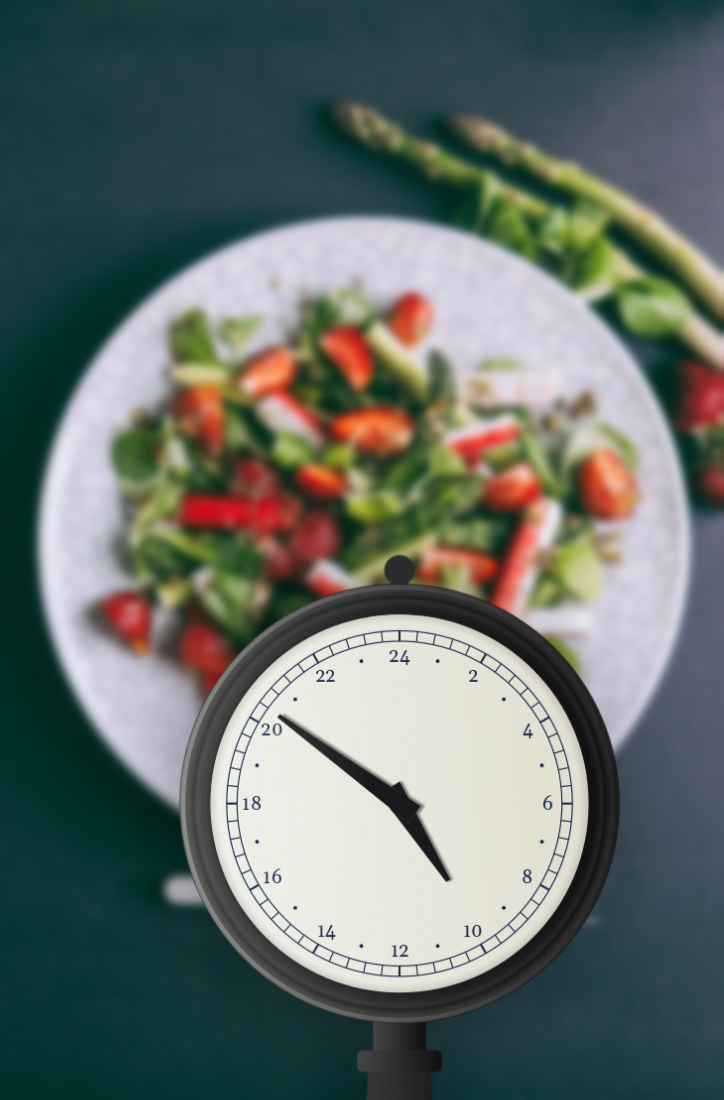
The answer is 9:51
